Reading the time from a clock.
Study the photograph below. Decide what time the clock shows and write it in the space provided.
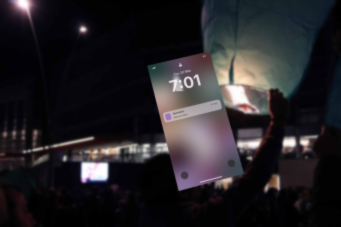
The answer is 7:01
